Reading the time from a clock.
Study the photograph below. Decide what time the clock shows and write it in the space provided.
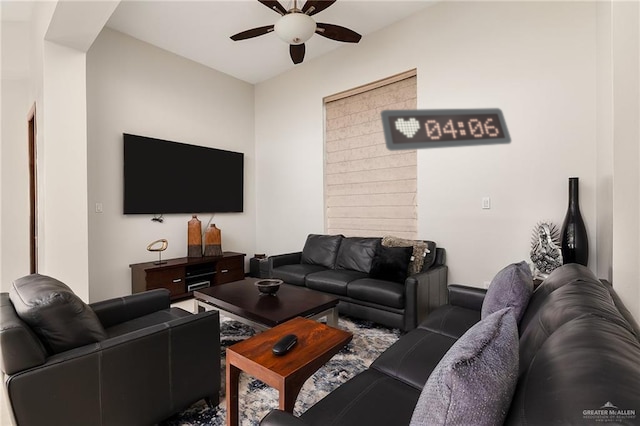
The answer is 4:06
